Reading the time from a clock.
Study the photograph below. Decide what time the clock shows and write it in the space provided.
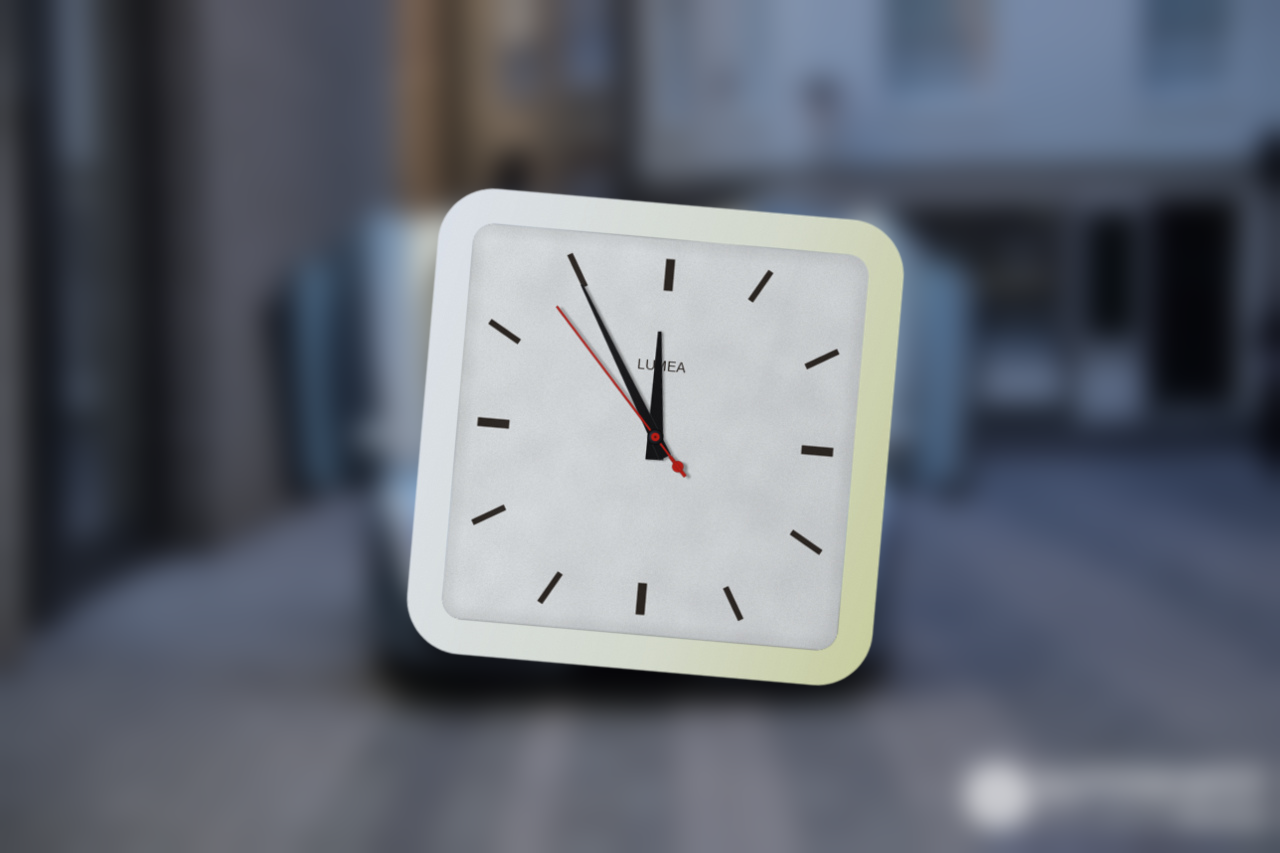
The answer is 11:54:53
